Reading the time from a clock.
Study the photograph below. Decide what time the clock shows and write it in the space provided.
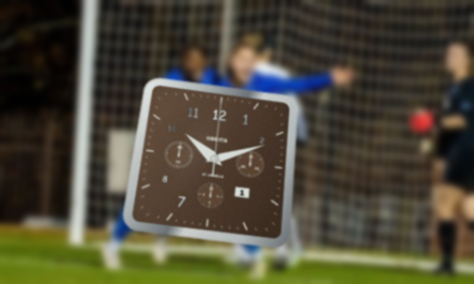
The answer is 10:11
